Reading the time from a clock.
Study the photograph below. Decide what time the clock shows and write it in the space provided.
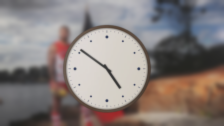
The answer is 4:51
